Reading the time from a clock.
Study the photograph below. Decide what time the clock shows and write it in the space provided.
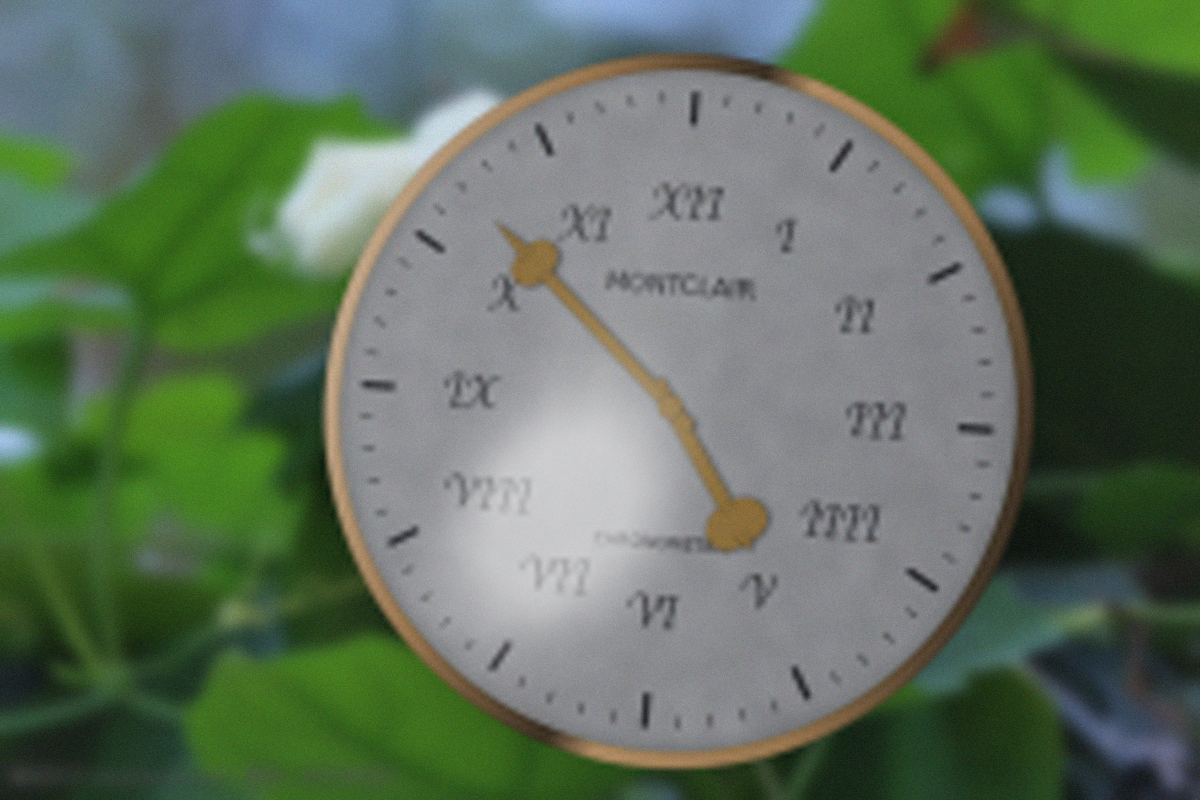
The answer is 4:52
